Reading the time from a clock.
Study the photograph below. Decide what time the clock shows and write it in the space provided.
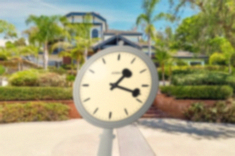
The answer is 1:18
